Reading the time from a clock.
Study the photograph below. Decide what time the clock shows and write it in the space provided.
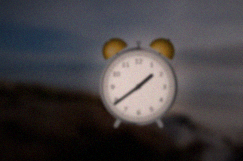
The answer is 1:39
